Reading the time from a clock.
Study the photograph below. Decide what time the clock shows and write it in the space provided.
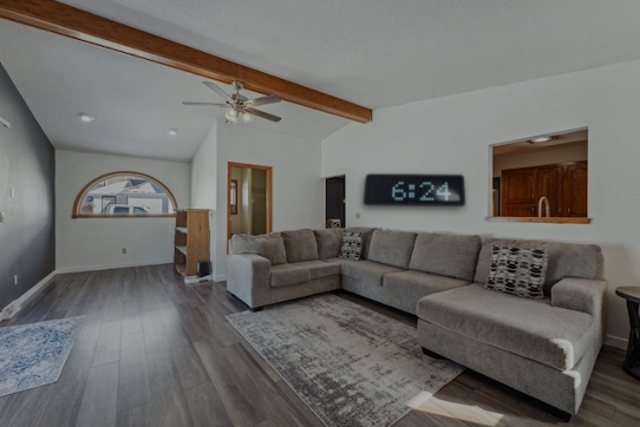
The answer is 6:24
